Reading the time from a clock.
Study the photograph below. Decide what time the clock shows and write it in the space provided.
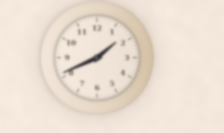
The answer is 1:41
